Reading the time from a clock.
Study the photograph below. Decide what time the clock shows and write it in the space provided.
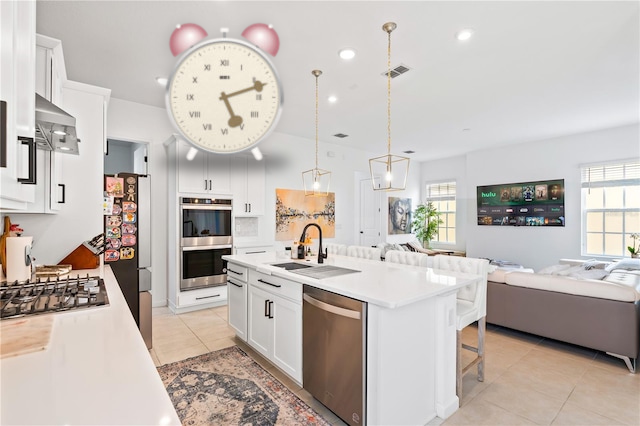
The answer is 5:12
